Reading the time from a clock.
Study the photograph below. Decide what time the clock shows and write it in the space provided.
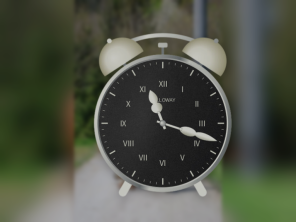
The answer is 11:18
